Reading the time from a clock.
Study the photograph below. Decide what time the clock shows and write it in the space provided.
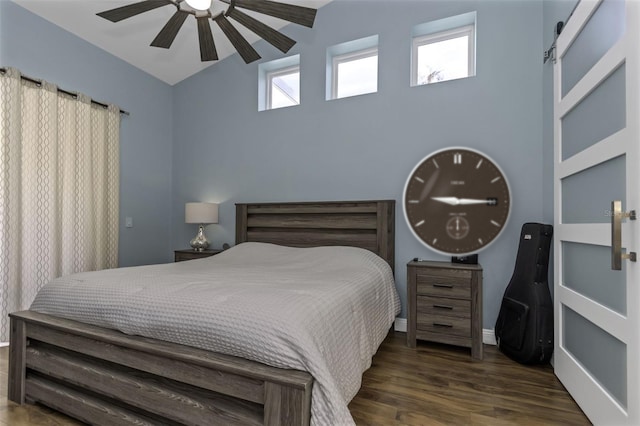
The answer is 9:15
